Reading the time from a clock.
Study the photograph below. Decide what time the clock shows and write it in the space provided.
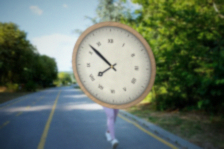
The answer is 7:52
